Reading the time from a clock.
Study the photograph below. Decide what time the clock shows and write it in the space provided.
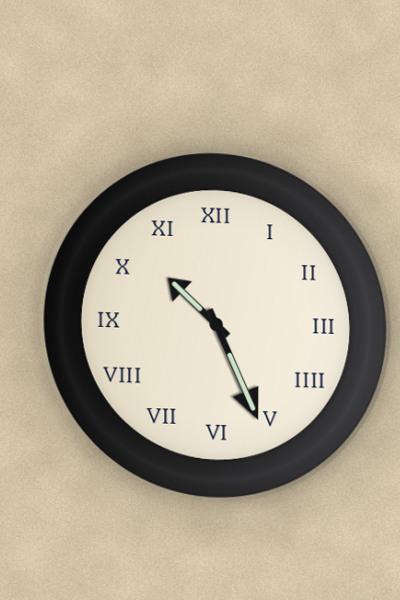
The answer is 10:26
